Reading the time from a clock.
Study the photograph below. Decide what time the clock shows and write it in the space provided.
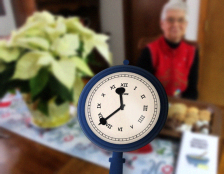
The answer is 11:38
